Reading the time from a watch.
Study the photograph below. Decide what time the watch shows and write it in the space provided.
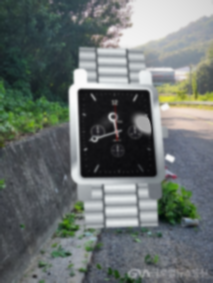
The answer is 11:42
